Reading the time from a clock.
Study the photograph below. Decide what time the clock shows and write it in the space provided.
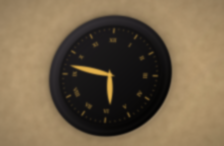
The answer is 5:47
